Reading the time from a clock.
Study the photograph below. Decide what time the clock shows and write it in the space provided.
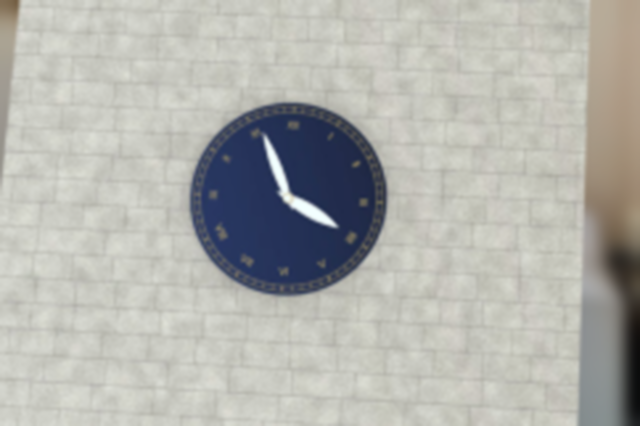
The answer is 3:56
